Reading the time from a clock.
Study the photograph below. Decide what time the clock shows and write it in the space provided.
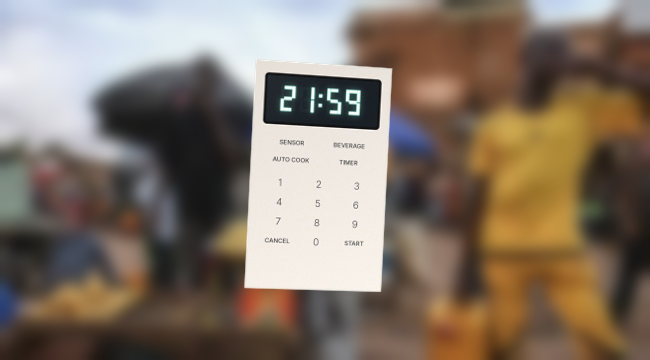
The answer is 21:59
